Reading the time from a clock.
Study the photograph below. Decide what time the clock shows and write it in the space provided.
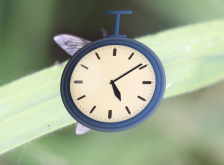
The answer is 5:09
